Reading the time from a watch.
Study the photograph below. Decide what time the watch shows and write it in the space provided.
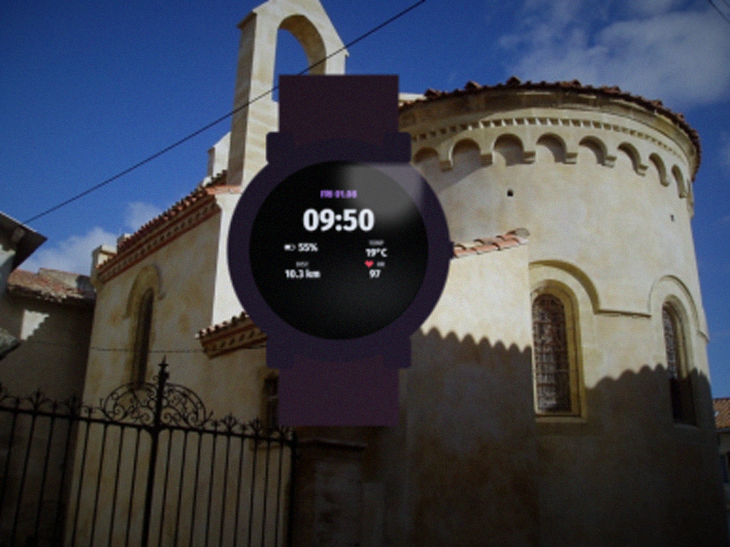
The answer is 9:50
